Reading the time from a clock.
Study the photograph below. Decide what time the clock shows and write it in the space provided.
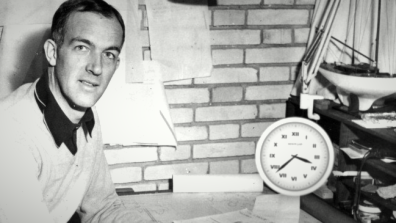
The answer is 3:38
